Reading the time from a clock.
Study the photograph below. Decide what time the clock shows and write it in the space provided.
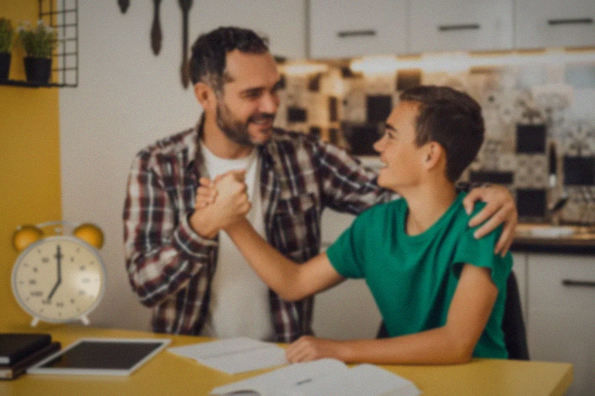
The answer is 7:00
